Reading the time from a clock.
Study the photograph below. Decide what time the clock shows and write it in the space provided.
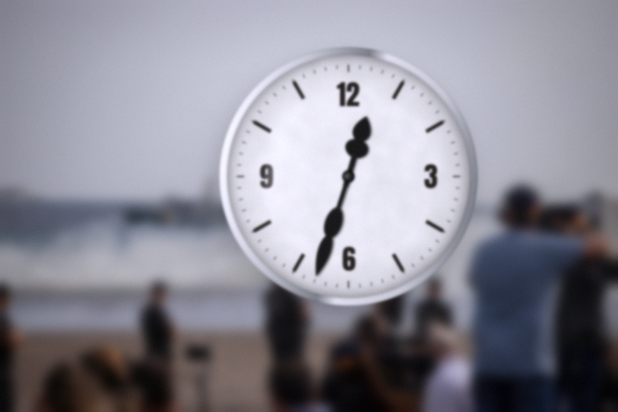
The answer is 12:33
